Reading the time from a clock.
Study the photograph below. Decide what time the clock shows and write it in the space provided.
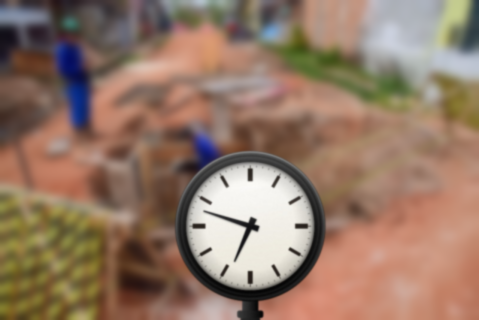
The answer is 6:48
